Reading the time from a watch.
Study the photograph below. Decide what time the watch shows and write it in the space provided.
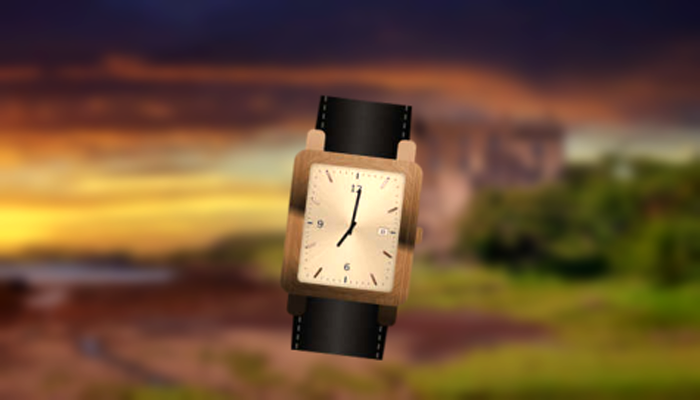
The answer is 7:01
